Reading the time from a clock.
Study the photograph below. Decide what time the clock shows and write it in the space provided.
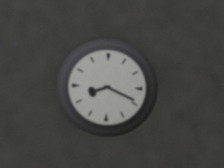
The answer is 8:19
